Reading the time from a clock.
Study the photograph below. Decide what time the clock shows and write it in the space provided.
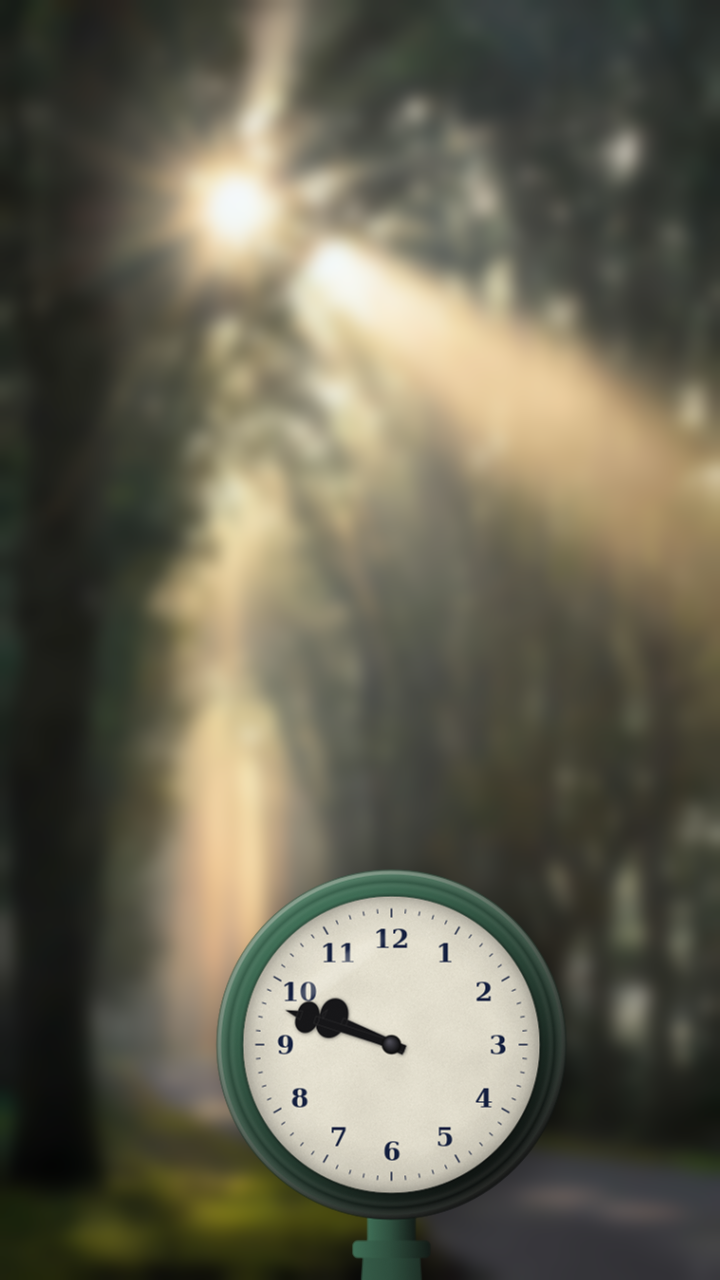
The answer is 9:48
